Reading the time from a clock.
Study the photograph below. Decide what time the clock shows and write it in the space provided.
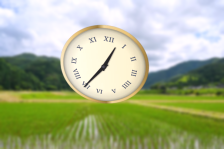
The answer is 12:35
